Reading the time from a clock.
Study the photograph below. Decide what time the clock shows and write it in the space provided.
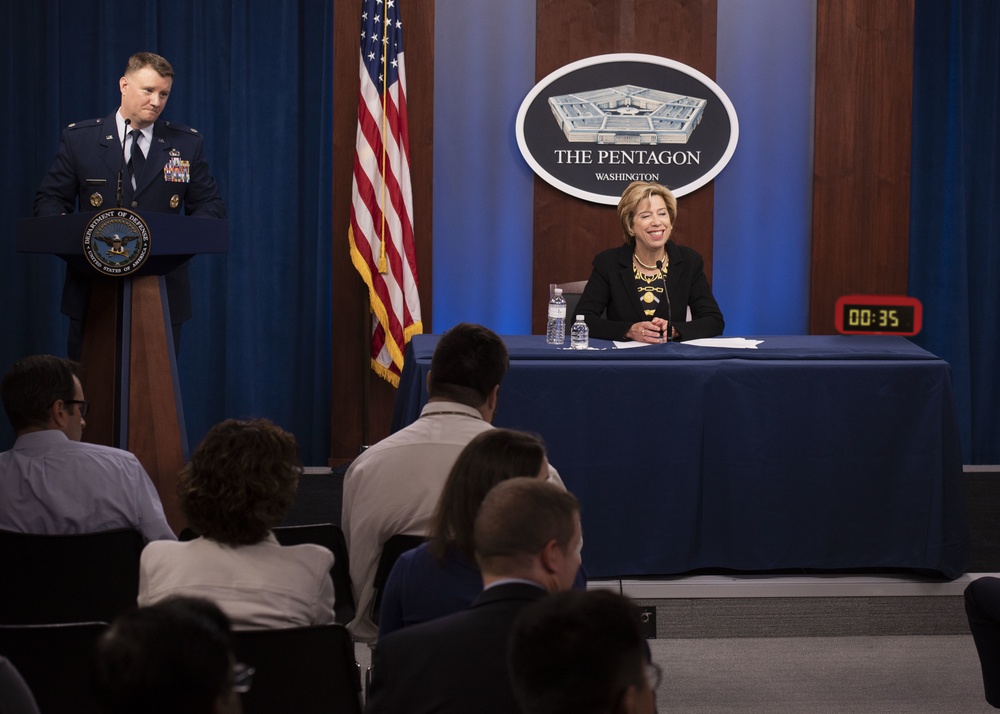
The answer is 0:35
